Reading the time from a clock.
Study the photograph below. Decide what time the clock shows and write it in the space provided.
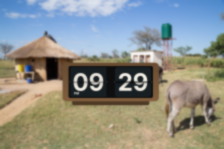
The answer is 9:29
